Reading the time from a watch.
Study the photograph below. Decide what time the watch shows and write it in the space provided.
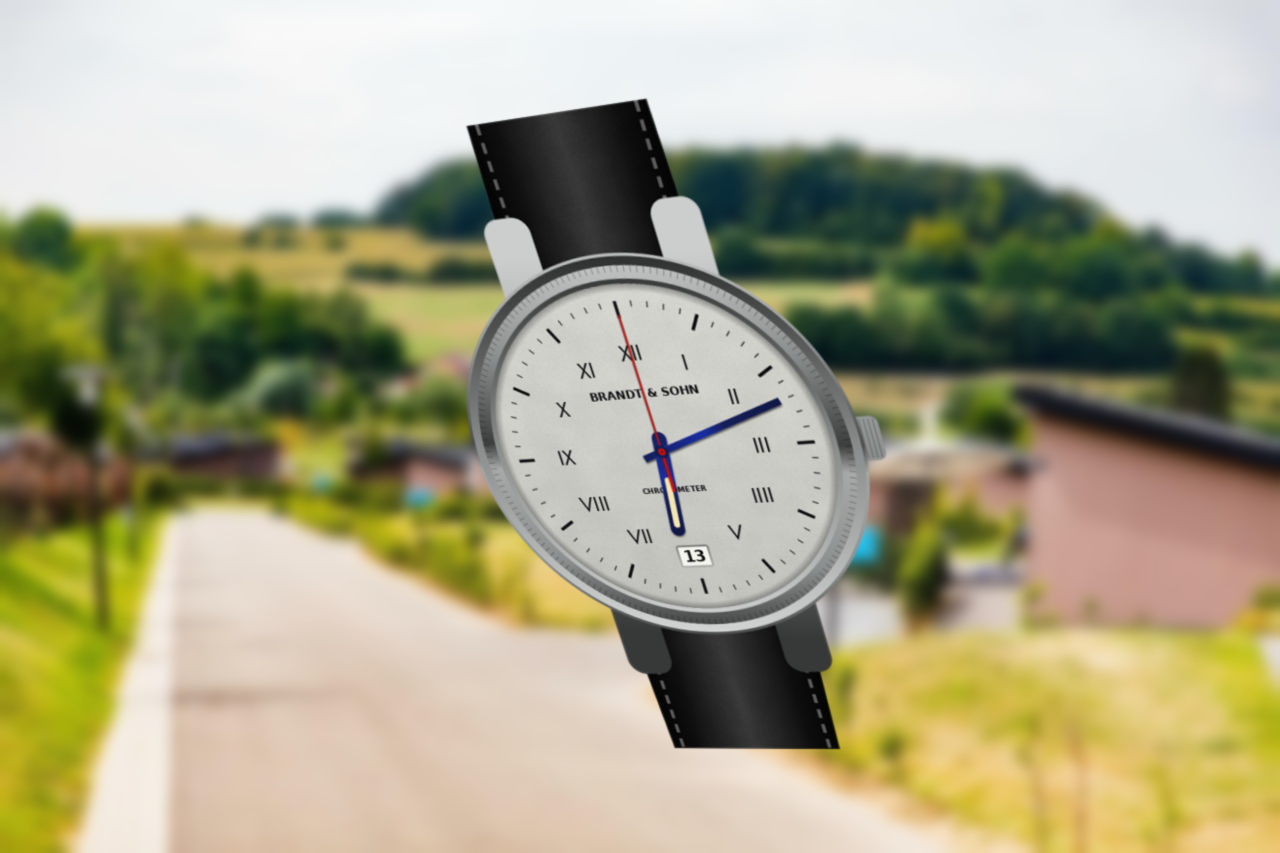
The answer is 6:12:00
